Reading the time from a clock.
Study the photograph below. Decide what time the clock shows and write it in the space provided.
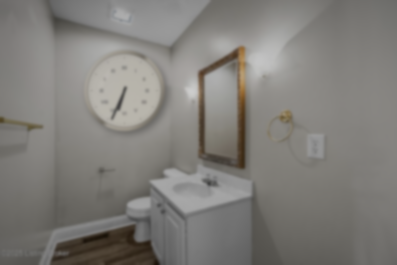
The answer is 6:34
